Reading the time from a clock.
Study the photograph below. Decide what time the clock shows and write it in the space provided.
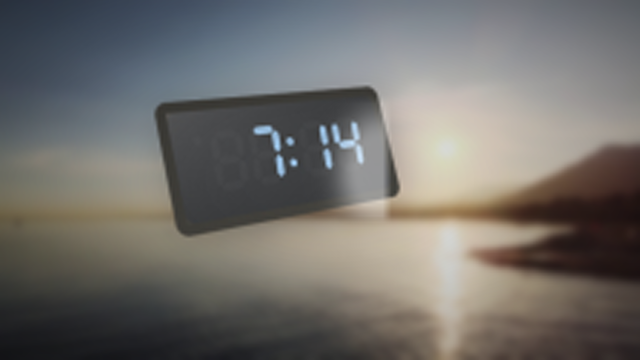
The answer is 7:14
